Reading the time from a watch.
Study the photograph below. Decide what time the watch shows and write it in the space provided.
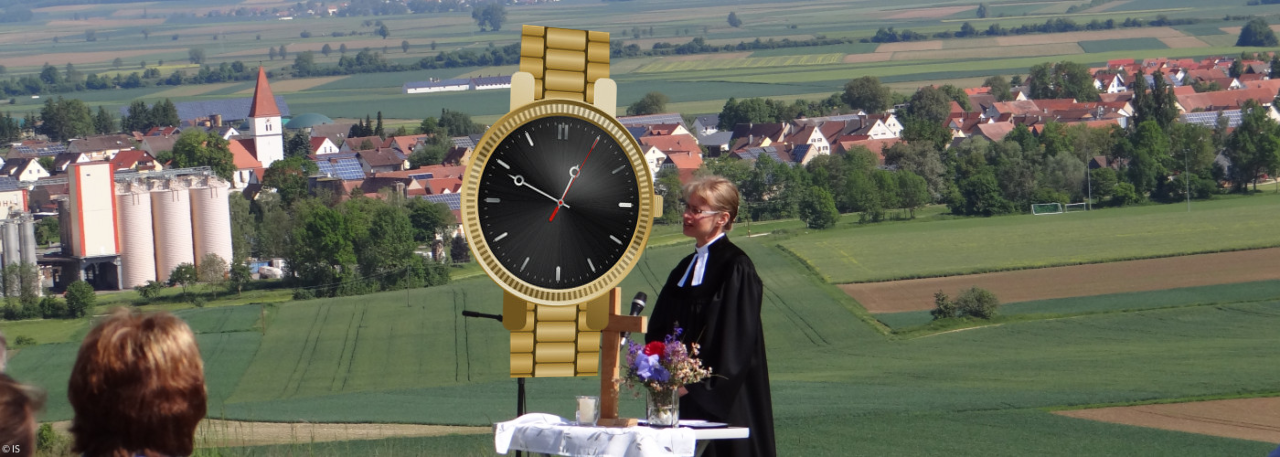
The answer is 12:49:05
